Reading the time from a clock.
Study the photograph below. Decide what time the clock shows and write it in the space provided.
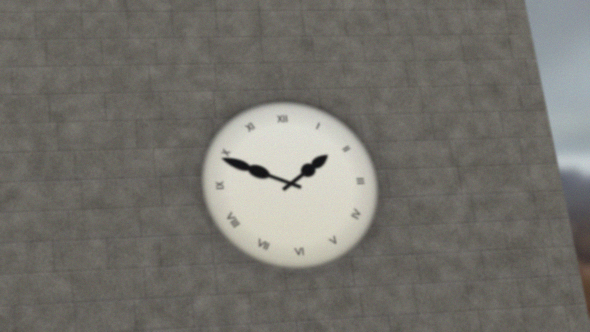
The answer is 1:49
